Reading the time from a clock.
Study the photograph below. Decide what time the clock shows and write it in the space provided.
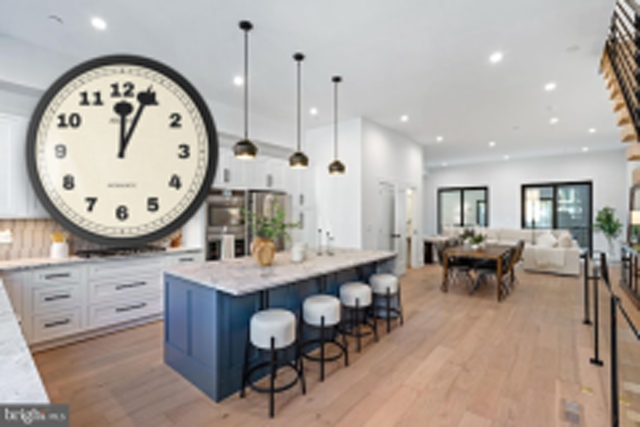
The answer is 12:04
